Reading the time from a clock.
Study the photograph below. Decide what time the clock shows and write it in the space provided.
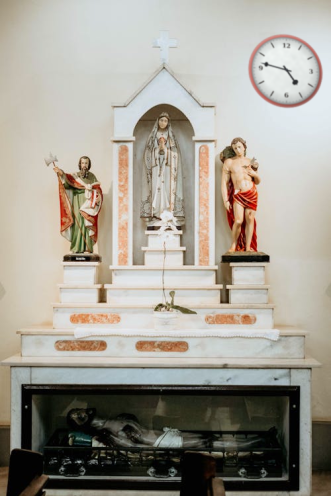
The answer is 4:47
